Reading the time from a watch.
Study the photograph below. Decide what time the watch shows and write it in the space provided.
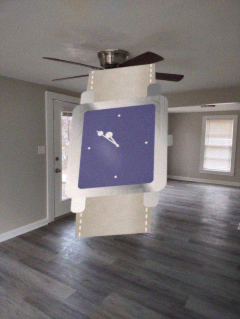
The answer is 10:52
